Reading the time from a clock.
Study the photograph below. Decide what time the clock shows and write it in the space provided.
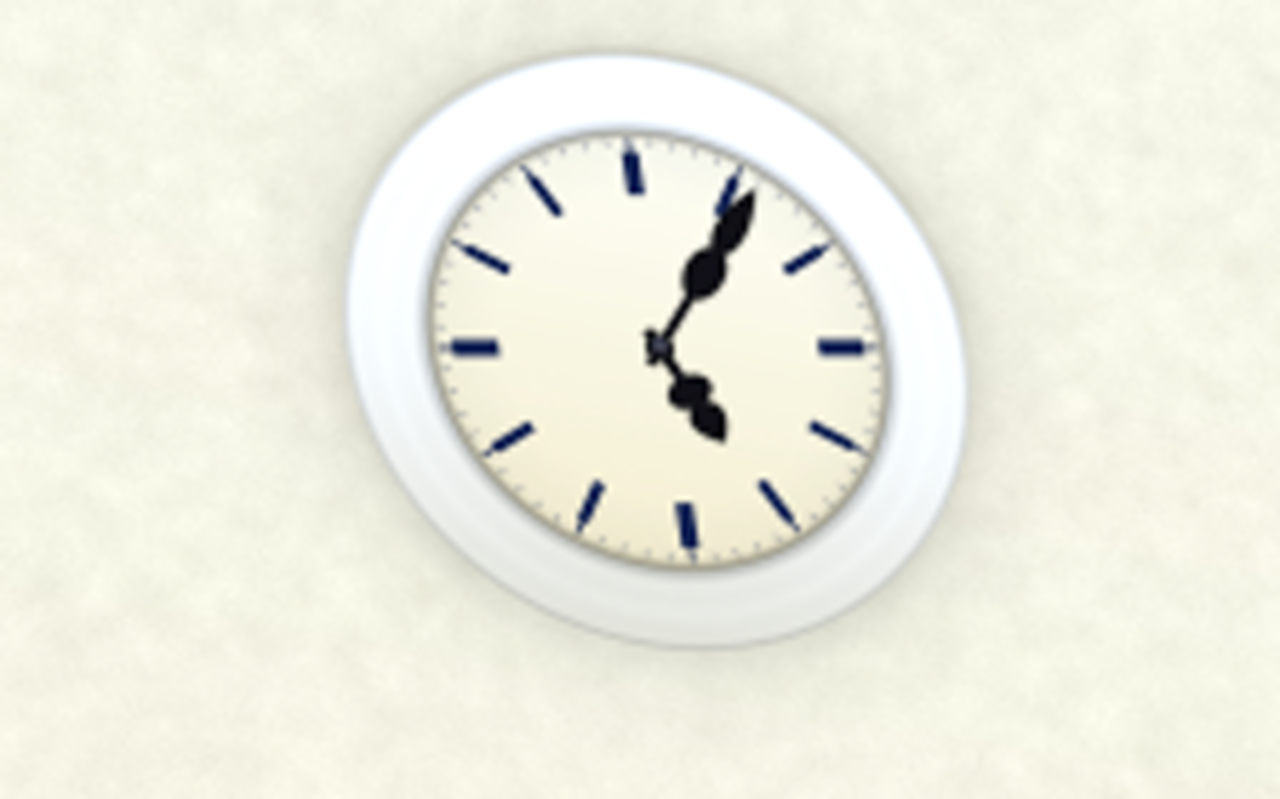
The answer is 5:06
